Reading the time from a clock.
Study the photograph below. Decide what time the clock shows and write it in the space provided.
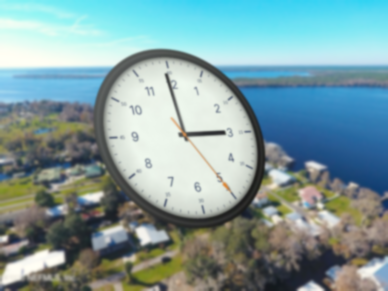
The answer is 2:59:25
